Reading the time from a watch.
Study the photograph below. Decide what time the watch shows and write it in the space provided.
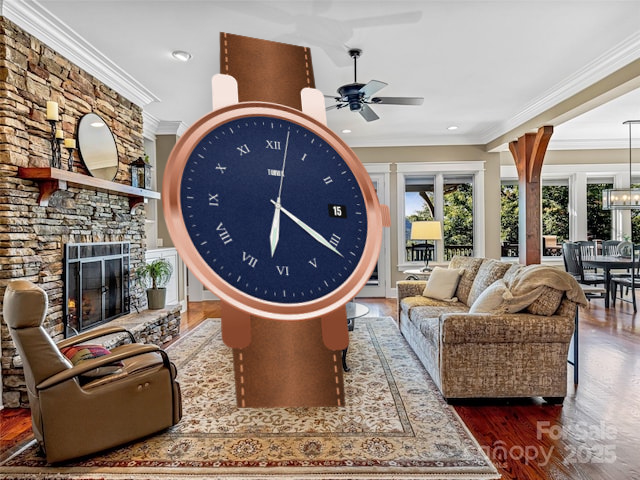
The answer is 6:21:02
